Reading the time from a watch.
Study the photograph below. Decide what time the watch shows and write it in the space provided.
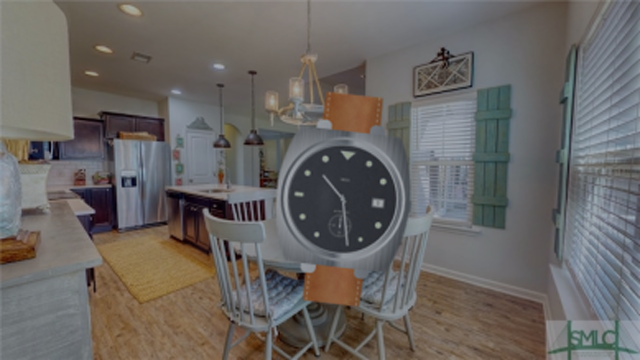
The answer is 10:28
